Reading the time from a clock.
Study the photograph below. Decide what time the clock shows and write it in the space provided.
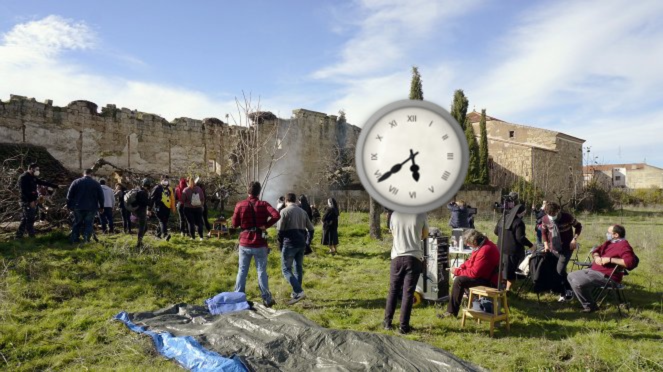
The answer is 5:39
